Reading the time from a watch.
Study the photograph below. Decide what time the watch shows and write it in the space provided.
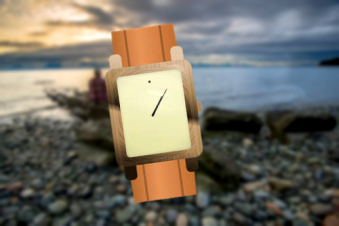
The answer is 1:06
